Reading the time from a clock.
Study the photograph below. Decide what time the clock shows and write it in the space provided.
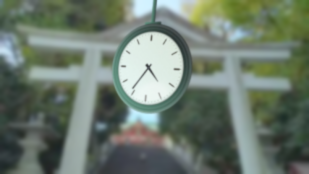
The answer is 4:36
